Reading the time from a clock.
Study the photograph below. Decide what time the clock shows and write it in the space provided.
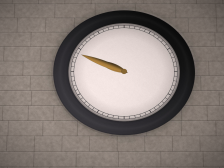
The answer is 9:49
